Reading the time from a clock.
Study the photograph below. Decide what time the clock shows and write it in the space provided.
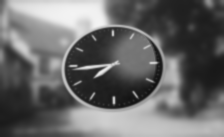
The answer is 7:44
